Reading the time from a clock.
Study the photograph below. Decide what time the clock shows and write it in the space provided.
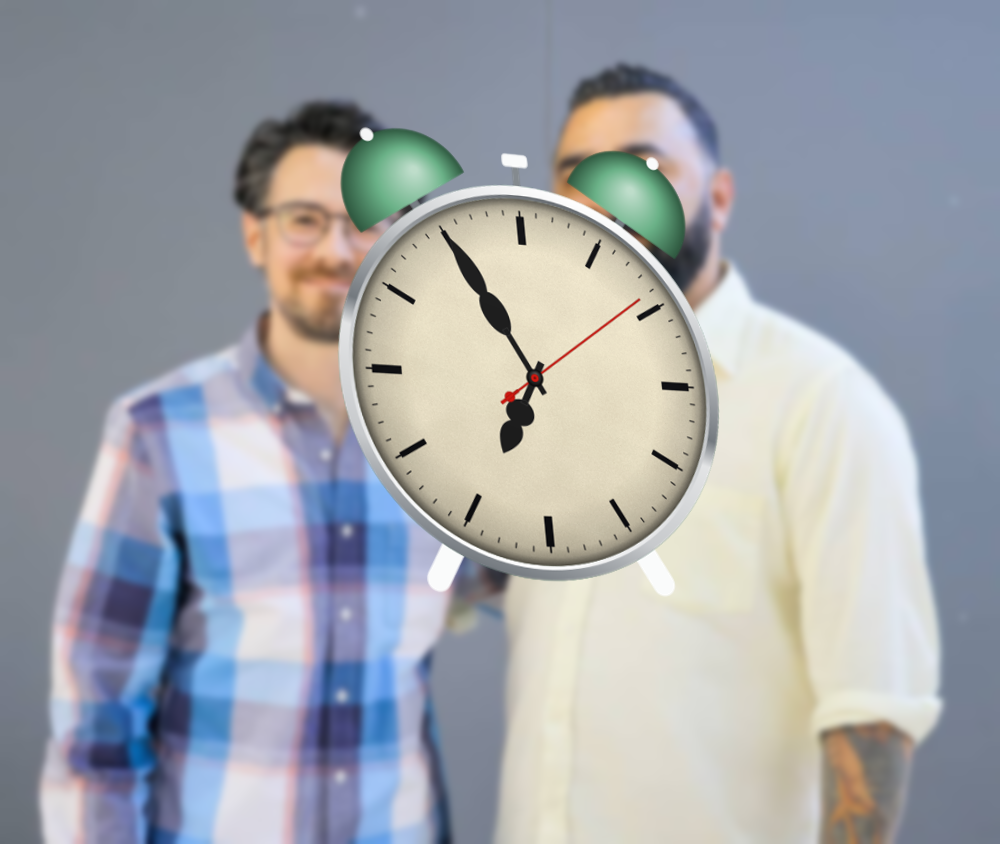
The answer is 6:55:09
